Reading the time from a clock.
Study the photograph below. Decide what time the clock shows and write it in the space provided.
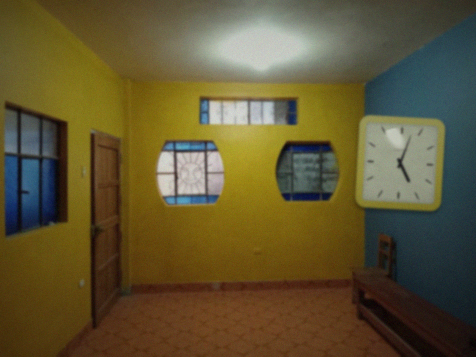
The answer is 5:03
